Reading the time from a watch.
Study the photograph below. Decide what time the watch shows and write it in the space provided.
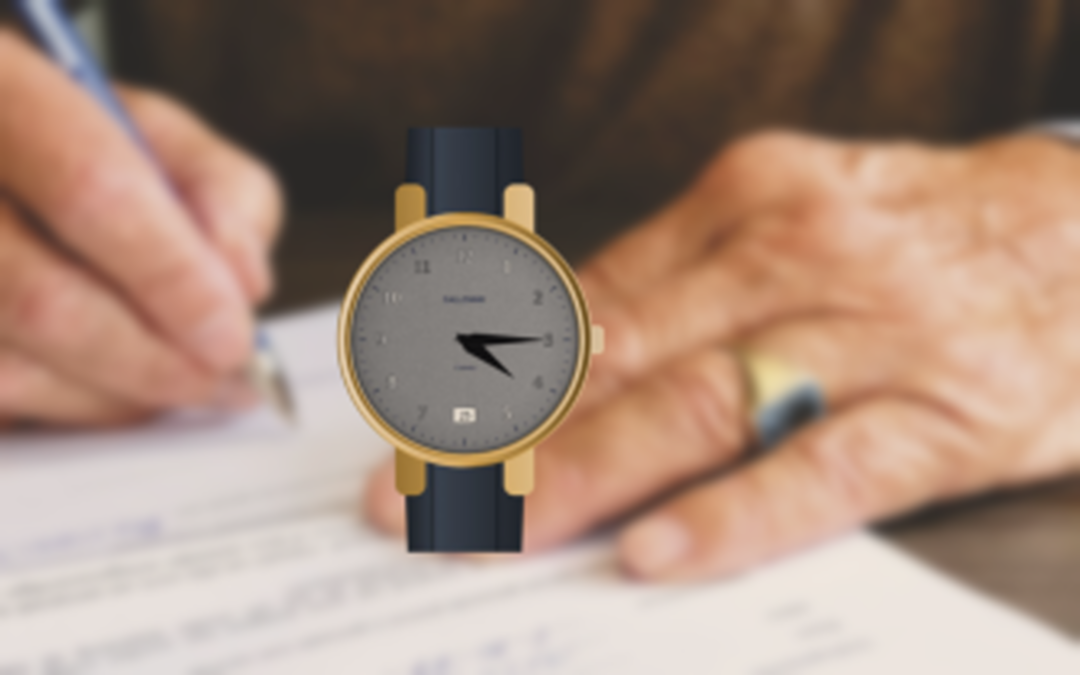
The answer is 4:15
